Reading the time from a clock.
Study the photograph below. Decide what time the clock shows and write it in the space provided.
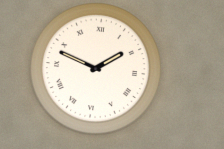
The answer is 1:48
